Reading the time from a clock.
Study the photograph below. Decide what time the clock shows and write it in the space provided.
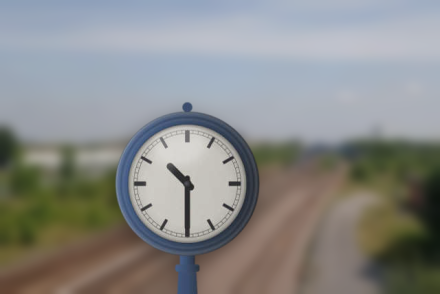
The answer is 10:30
